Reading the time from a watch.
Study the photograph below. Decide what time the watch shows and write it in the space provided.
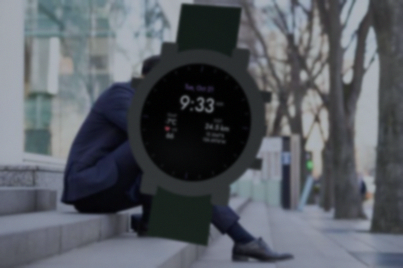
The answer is 9:33
